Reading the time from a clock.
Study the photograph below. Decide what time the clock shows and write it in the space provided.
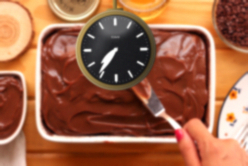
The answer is 7:36
